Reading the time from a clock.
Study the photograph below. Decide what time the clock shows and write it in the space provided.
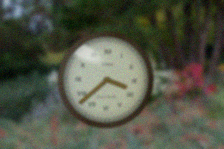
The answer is 3:38
